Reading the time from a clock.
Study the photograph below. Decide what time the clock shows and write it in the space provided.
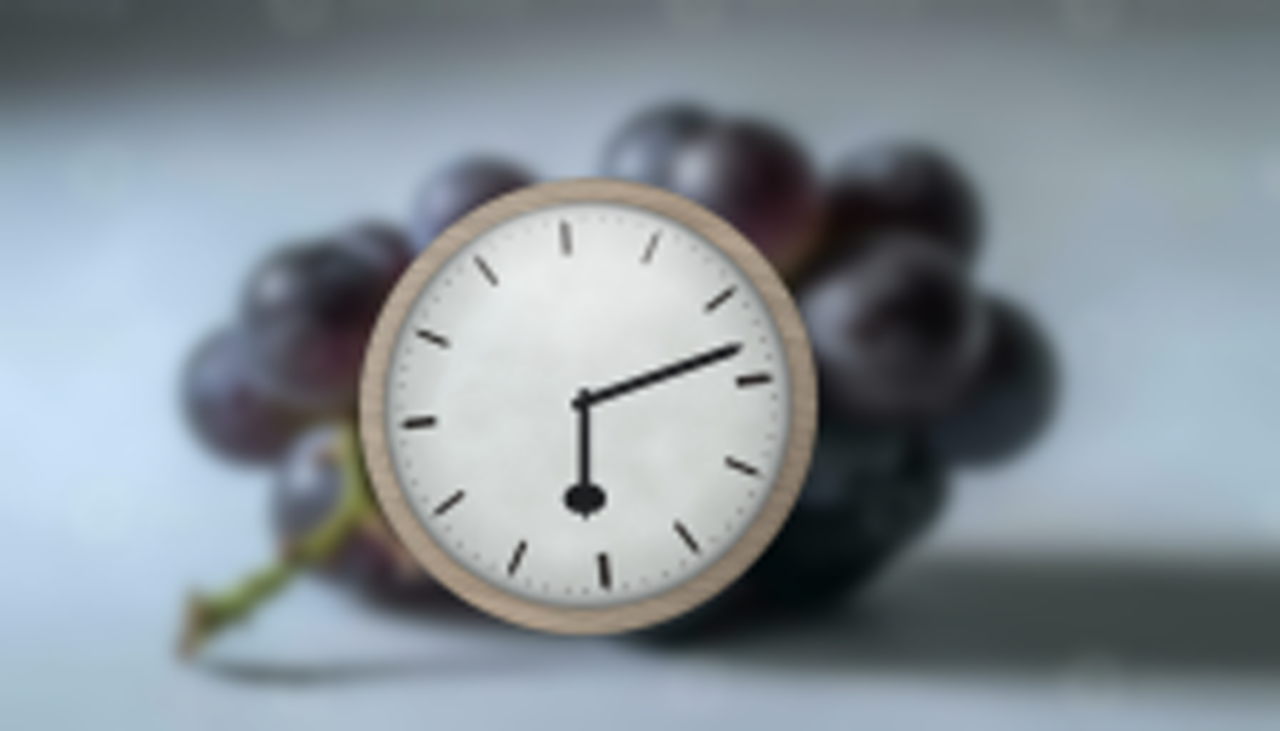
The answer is 6:13
